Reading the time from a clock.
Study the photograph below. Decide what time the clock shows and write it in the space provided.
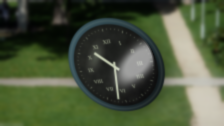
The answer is 10:32
